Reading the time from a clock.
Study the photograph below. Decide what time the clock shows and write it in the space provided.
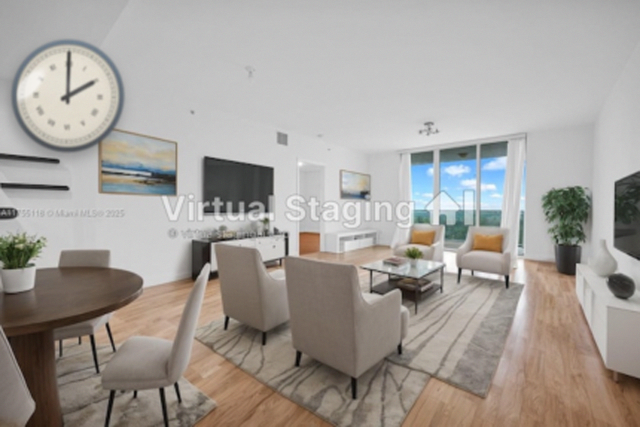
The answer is 2:00
